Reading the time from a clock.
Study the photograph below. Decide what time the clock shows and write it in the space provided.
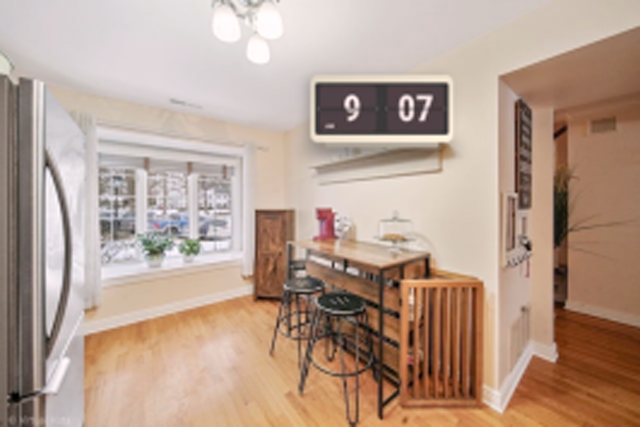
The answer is 9:07
